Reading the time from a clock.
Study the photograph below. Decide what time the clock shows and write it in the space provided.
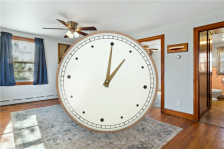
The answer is 1:00
